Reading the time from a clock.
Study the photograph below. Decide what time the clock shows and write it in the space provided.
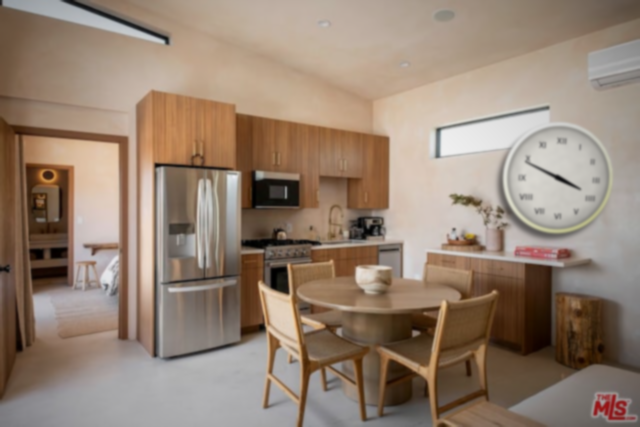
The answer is 3:49
